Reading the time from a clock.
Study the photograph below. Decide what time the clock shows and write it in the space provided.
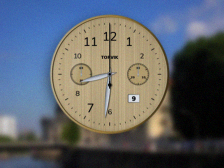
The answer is 8:31
